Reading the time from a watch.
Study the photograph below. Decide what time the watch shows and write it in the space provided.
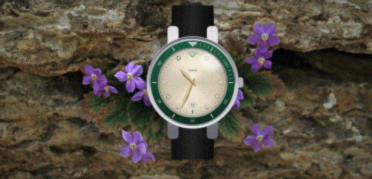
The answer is 10:34
